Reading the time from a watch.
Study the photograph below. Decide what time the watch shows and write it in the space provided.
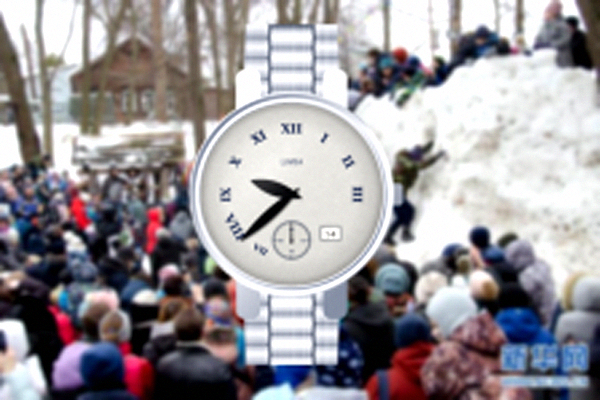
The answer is 9:38
